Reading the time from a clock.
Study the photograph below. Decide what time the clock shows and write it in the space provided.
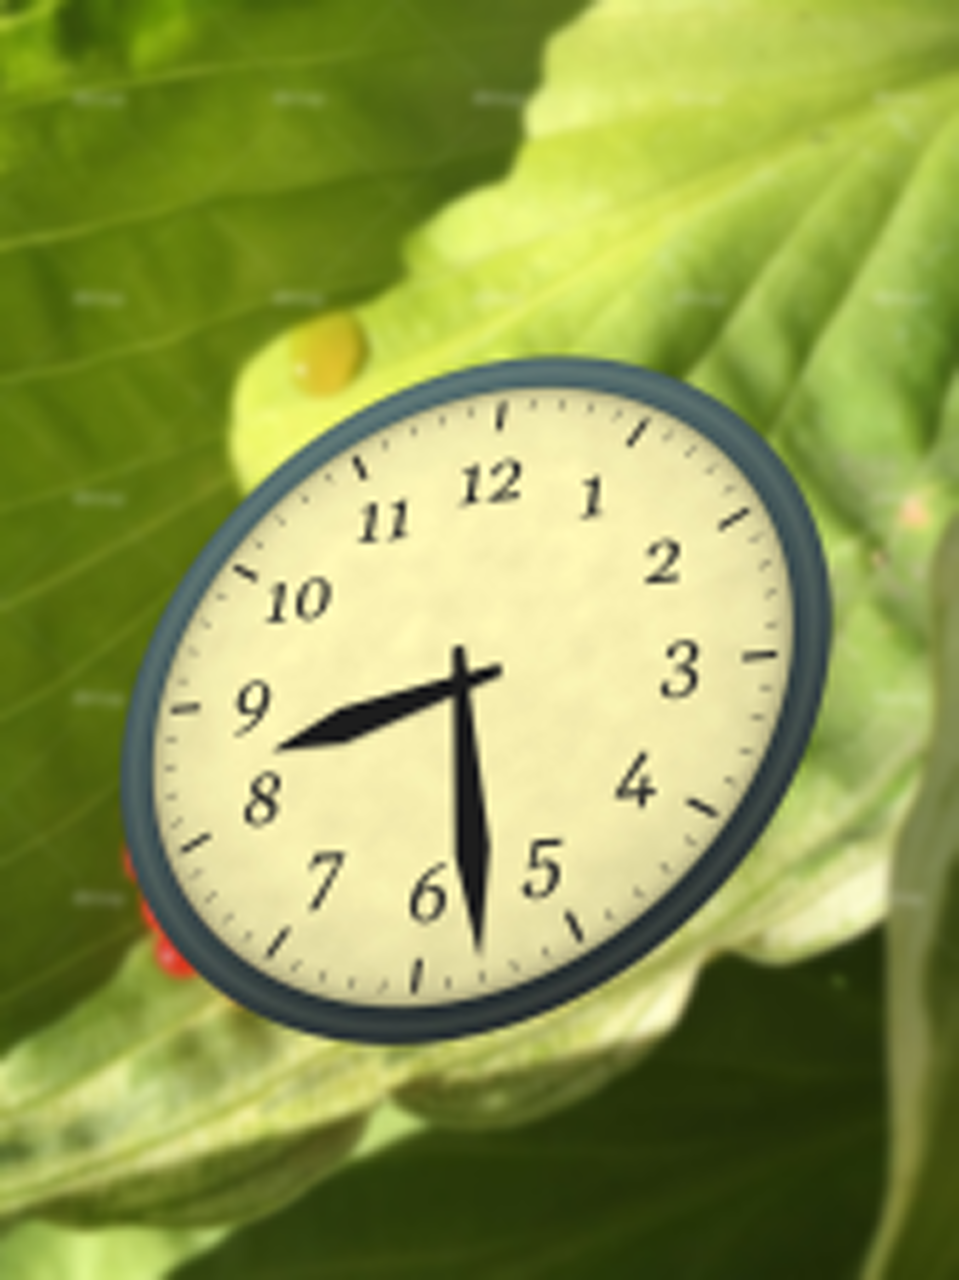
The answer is 8:28
